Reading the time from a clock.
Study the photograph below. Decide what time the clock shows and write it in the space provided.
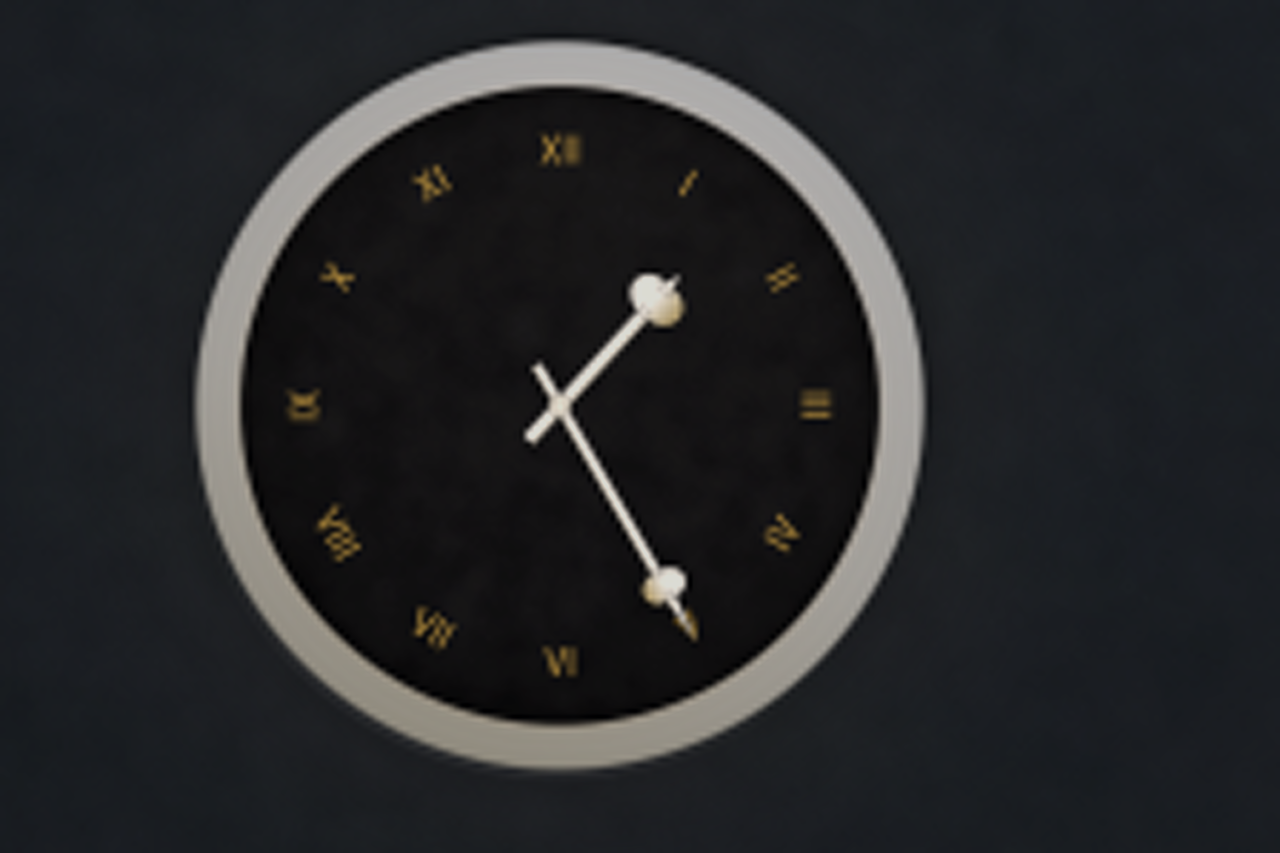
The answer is 1:25
